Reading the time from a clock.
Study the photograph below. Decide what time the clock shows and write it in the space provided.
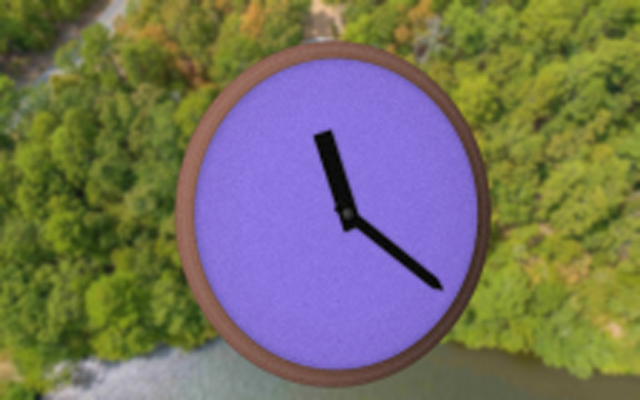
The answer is 11:21
